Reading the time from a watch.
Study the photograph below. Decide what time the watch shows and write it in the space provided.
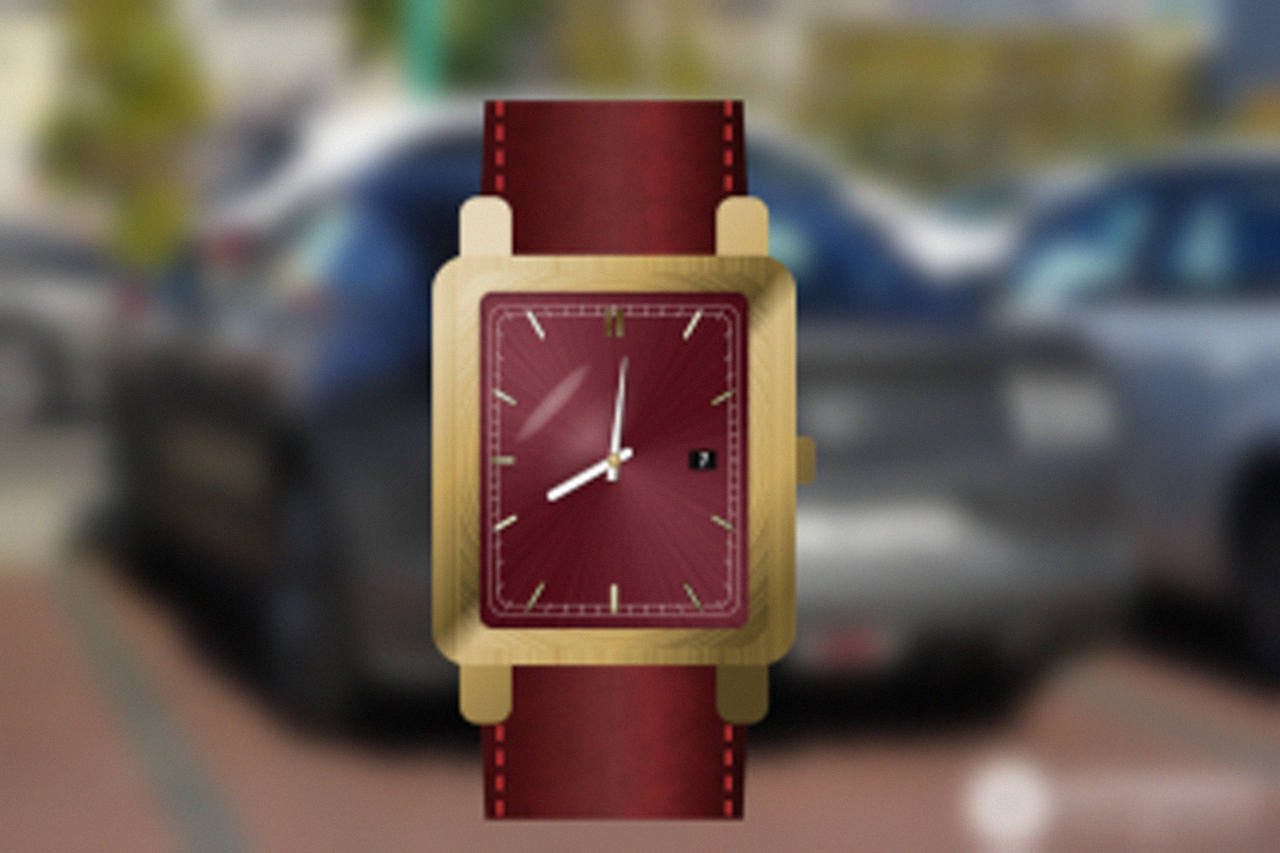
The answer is 8:01
